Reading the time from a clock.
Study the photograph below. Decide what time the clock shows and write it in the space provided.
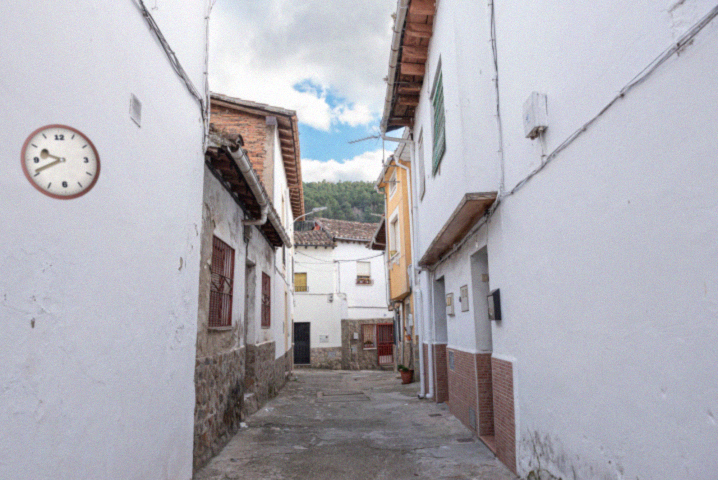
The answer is 9:41
